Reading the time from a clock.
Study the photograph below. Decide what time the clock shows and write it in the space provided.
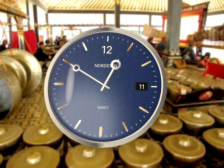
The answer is 12:50
